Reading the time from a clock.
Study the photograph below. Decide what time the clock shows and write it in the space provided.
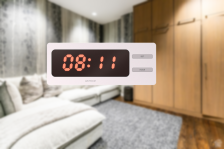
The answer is 8:11
